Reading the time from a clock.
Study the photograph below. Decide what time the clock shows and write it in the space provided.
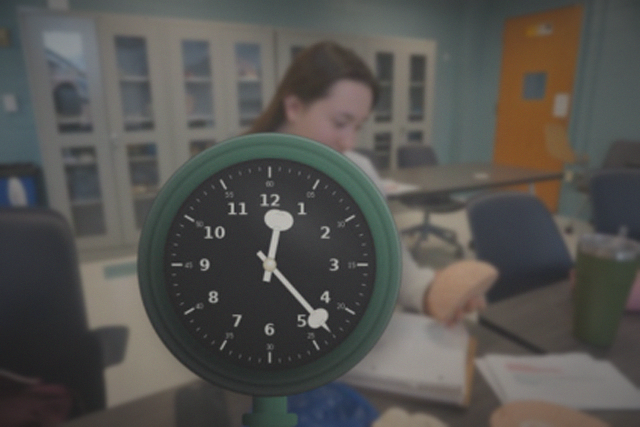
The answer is 12:23
